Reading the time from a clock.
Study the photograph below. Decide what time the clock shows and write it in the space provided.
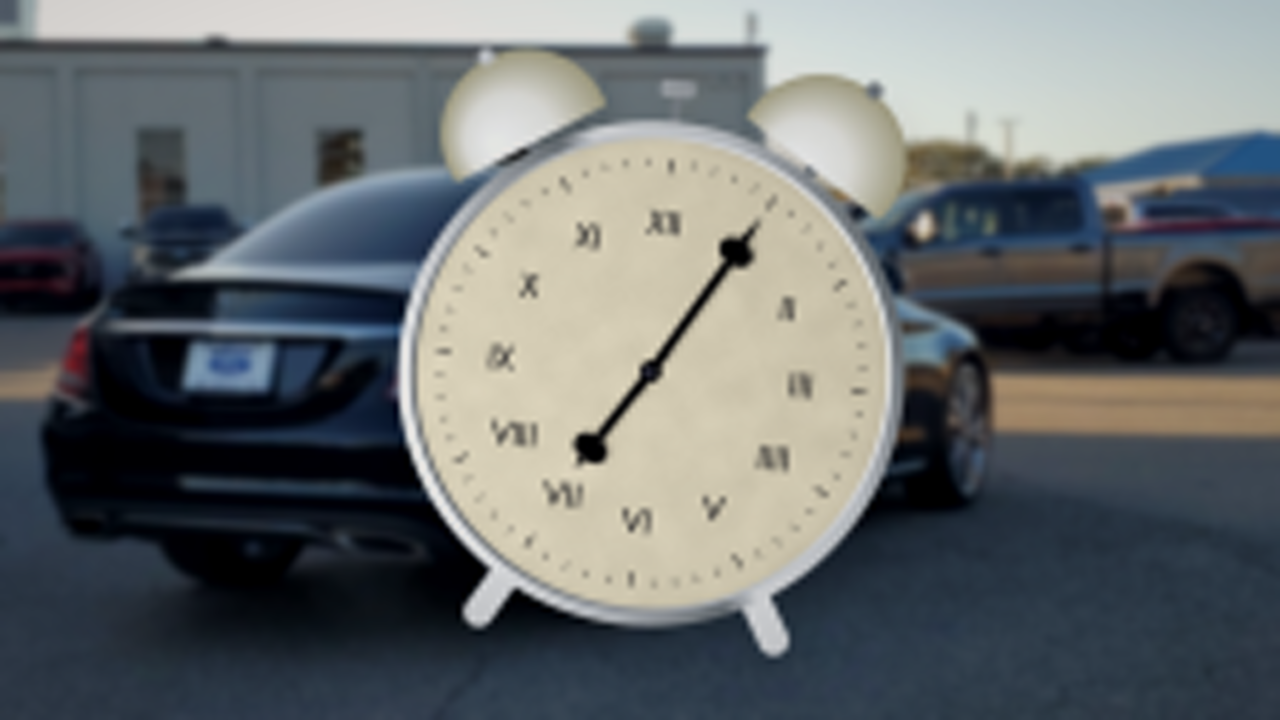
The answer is 7:05
